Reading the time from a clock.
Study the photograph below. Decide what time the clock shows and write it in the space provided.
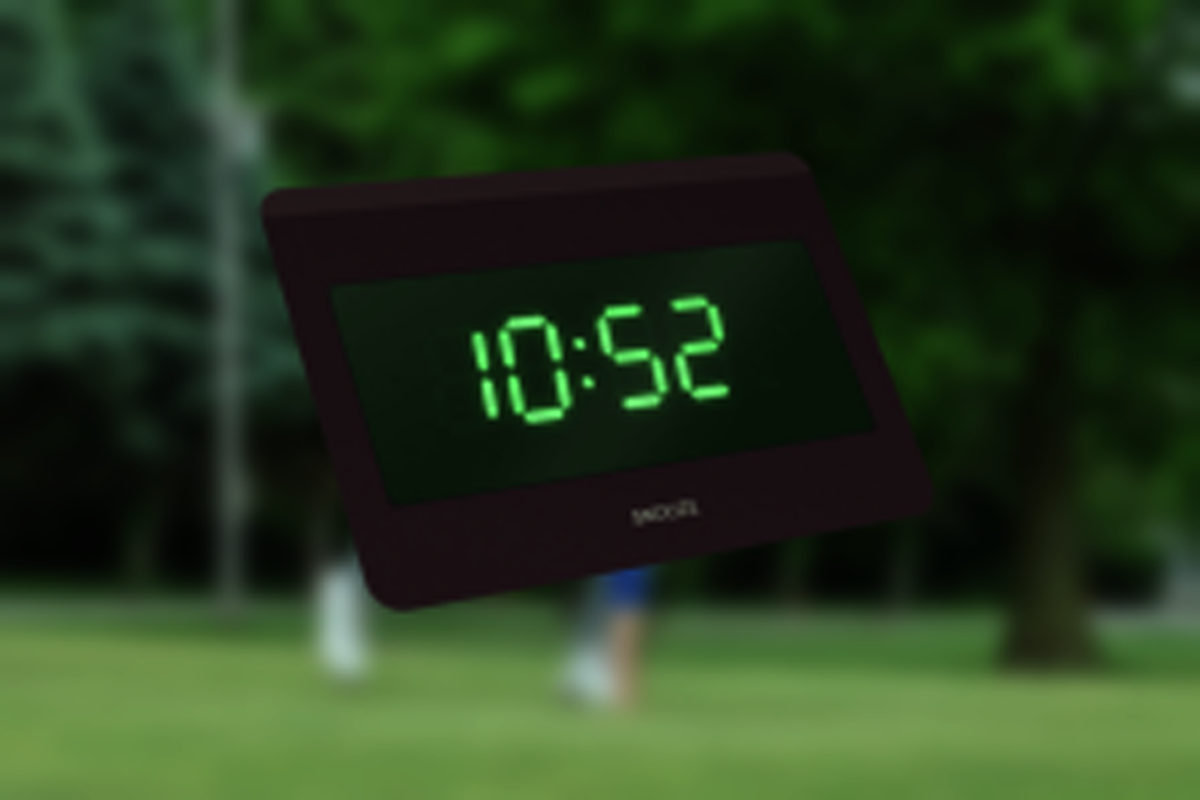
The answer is 10:52
